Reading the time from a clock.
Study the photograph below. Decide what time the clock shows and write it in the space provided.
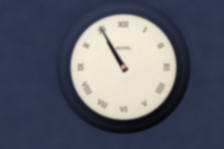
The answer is 10:55
